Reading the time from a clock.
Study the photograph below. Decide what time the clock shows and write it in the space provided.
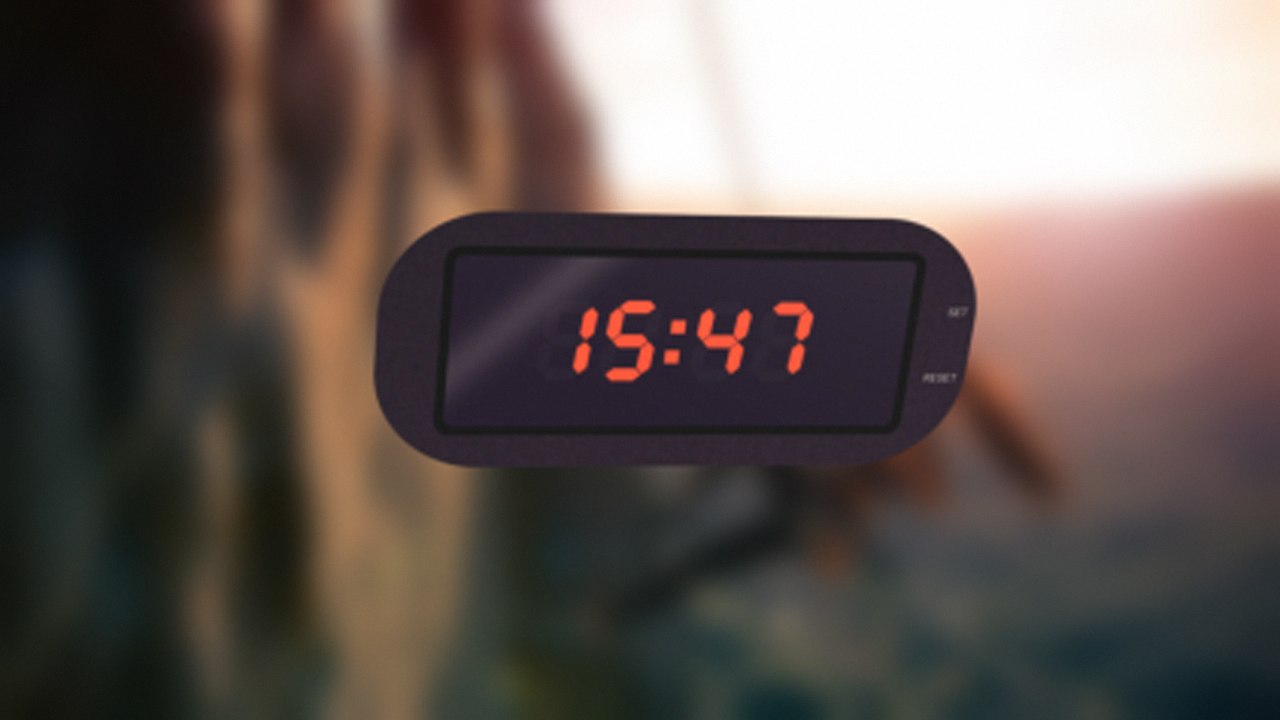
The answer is 15:47
